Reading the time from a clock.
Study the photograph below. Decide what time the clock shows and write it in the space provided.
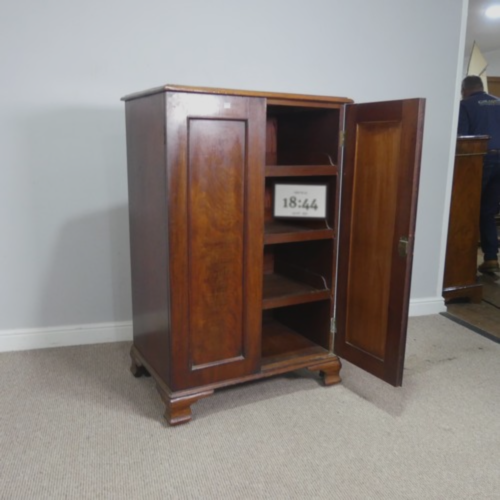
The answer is 18:44
